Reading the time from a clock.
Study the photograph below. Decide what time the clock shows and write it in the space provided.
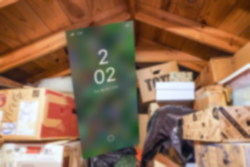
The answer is 2:02
